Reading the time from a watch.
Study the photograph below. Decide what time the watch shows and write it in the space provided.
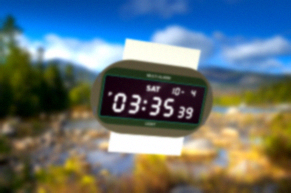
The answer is 3:35:39
